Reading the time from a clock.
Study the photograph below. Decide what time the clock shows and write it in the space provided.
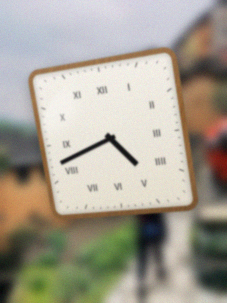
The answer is 4:42
